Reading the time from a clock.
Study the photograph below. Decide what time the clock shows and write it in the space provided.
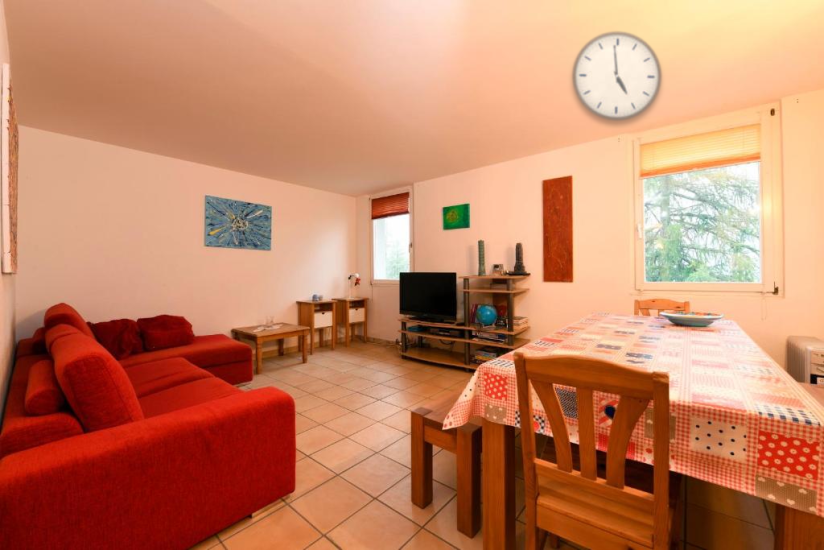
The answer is 4:59
